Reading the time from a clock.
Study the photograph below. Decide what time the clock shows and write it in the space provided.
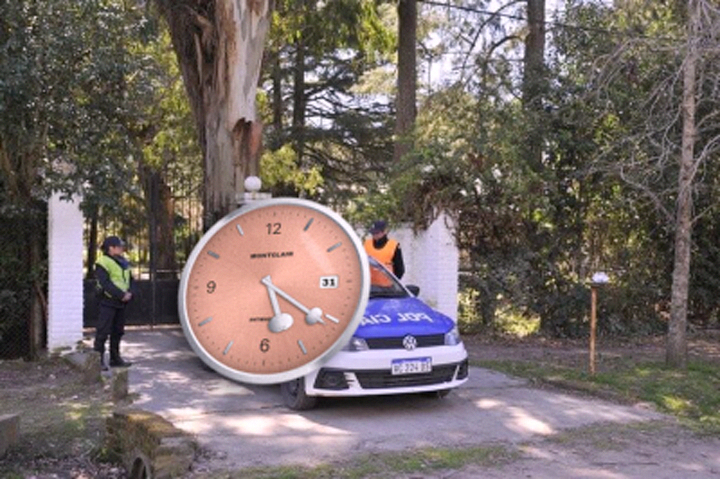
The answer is 5:21
